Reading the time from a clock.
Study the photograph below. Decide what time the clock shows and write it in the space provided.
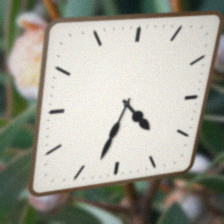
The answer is 4:33
